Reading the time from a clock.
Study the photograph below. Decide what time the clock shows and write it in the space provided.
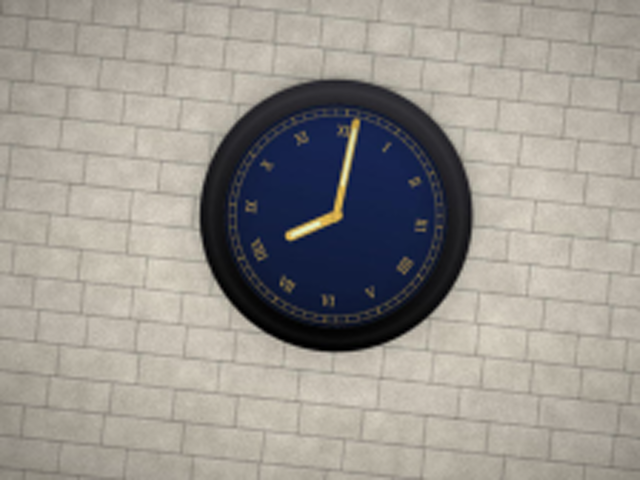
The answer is 8:01
